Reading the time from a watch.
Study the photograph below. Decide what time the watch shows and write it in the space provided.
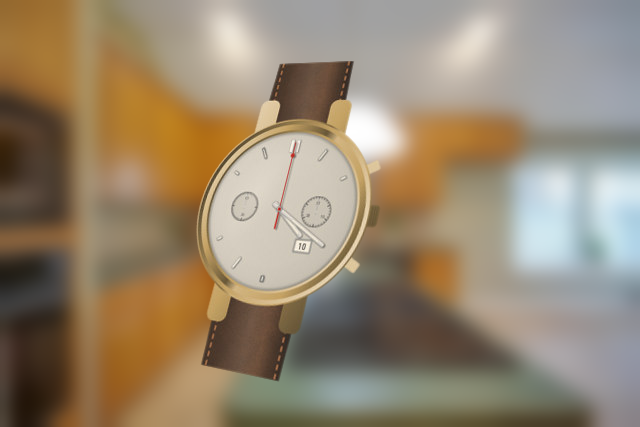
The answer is 4:20
